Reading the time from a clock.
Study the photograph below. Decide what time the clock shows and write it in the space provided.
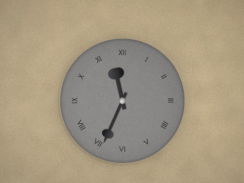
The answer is 11:34
